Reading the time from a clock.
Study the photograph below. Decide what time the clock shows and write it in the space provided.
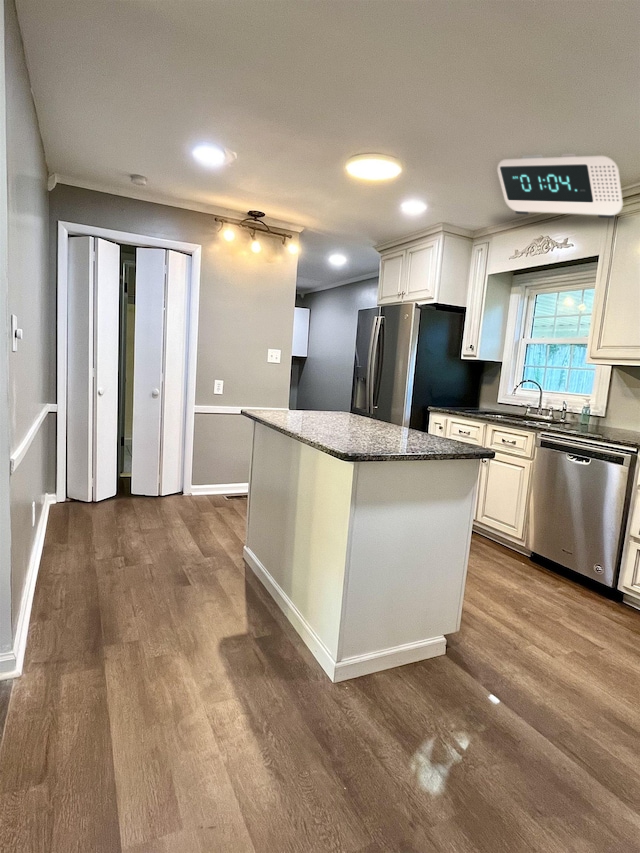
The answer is 1:04
